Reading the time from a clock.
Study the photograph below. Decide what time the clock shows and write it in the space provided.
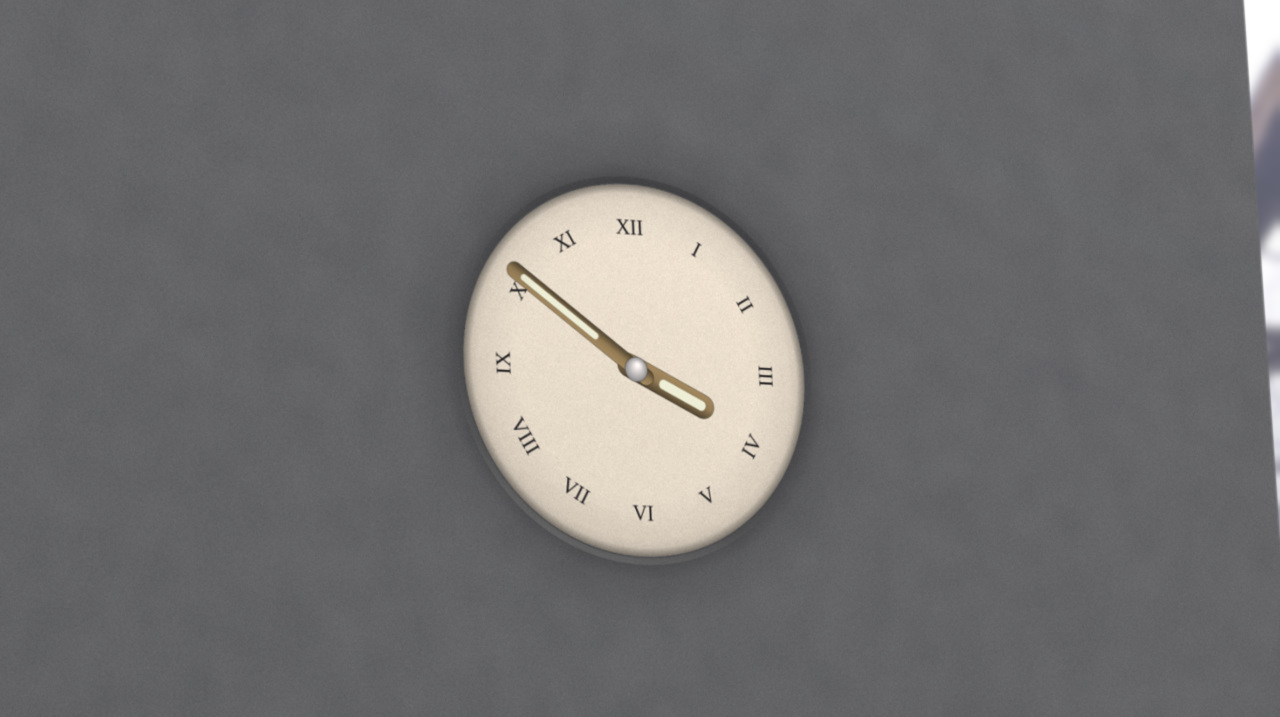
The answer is 3:51
